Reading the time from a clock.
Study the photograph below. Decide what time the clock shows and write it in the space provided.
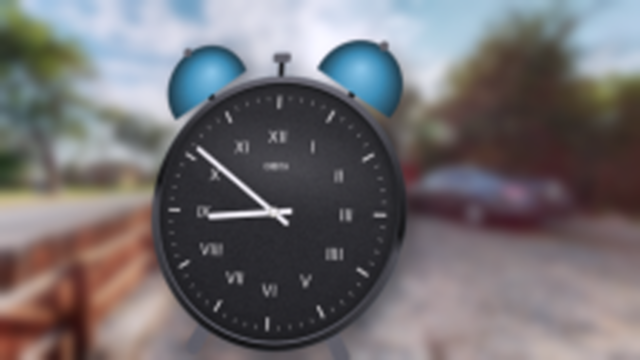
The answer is 8:51
